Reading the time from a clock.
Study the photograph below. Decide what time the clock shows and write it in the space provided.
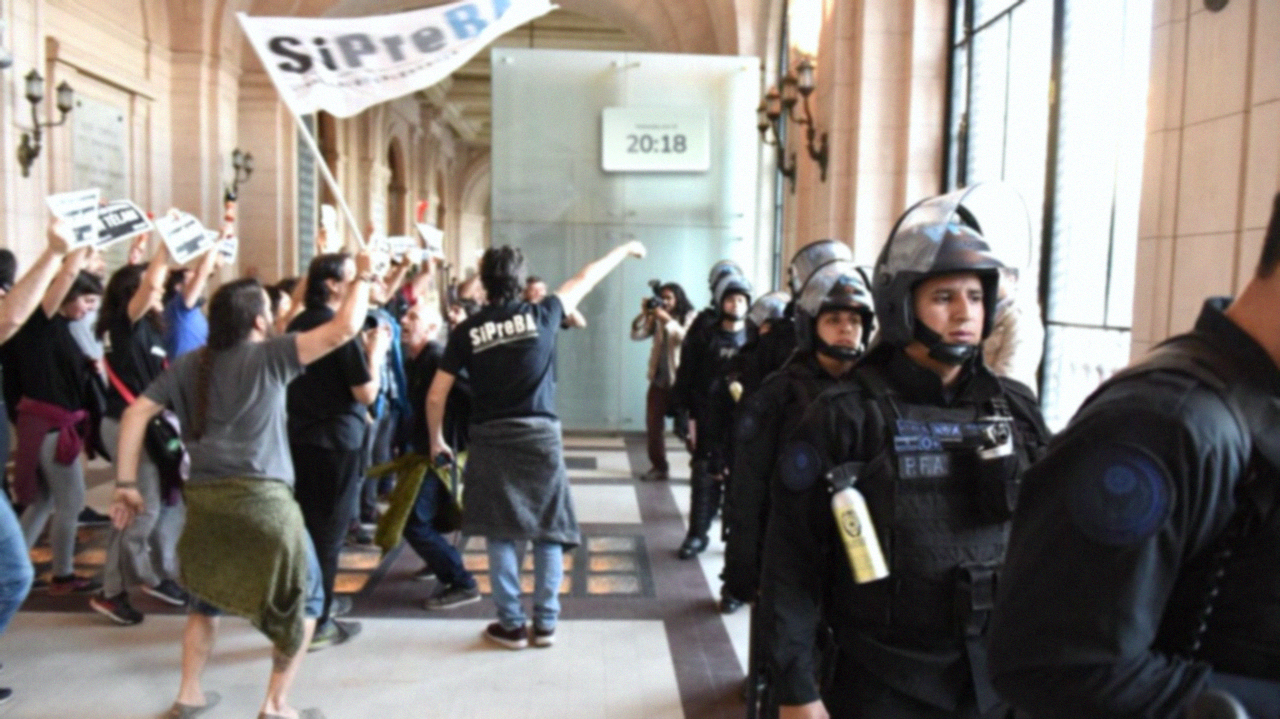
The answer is 20:18
